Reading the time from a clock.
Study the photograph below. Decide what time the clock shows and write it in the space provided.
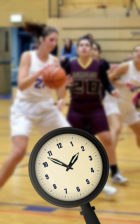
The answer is 1:53
